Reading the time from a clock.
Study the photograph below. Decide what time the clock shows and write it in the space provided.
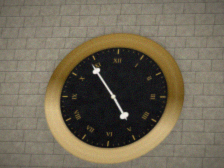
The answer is 4:54
